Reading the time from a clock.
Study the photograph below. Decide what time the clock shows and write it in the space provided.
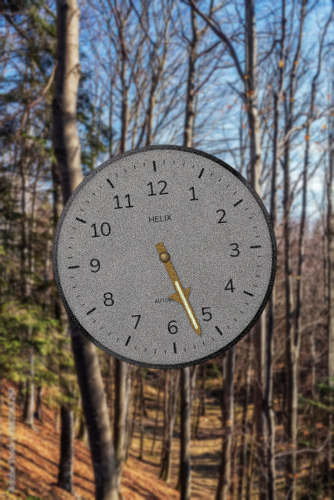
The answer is 5:27
